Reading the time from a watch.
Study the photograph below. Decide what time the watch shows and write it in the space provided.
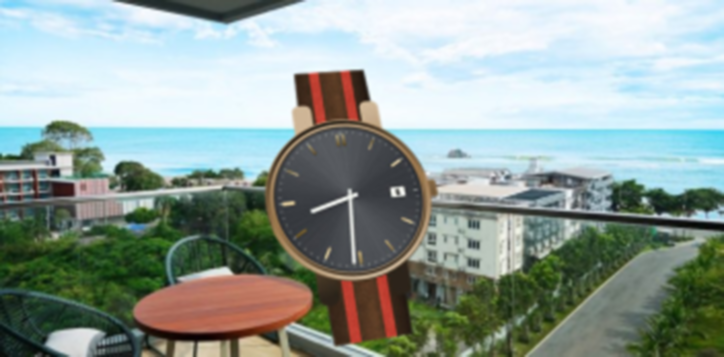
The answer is 8:31
